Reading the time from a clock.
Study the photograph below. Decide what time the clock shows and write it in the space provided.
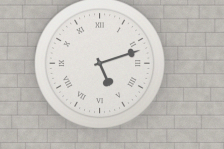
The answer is 5:12
